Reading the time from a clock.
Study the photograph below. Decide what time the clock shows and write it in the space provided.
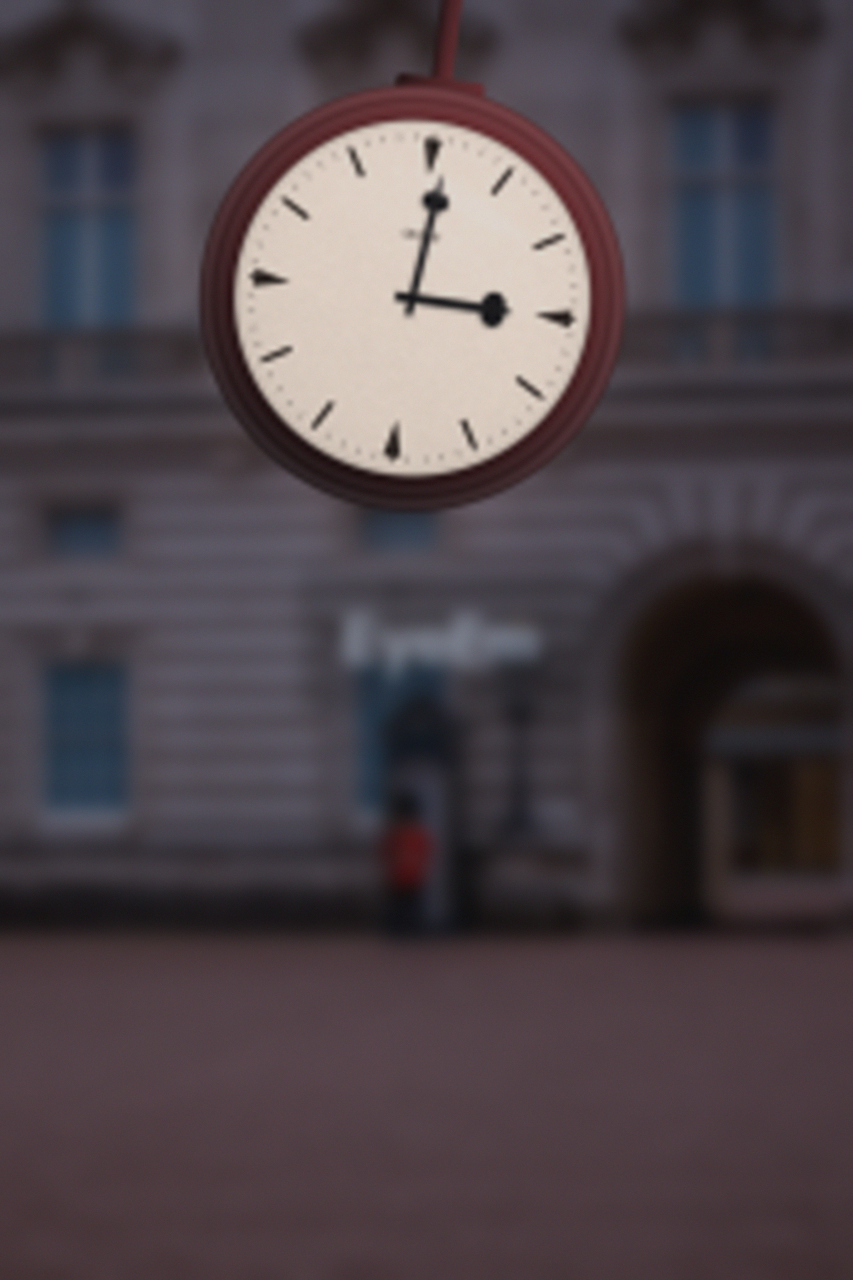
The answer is 3:01
